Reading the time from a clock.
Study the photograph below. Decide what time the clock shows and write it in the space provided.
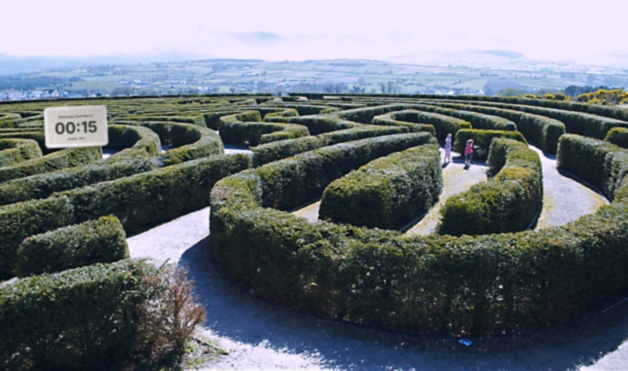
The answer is 0:15
